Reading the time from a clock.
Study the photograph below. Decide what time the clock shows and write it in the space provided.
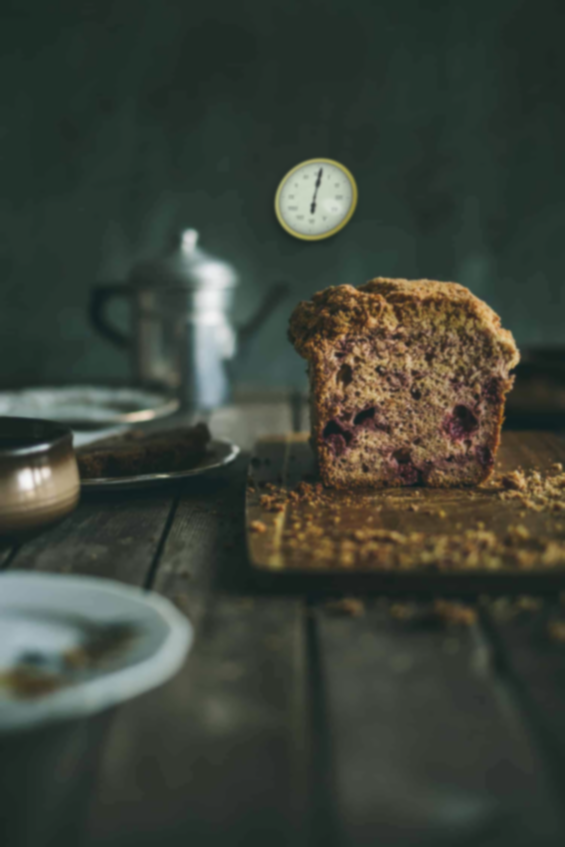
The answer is 6:01
